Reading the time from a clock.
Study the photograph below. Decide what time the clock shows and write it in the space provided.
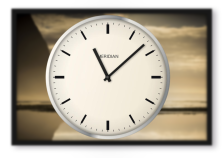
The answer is 11:08
